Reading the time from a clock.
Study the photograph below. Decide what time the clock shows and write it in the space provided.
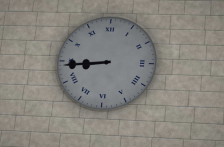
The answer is 8:44
